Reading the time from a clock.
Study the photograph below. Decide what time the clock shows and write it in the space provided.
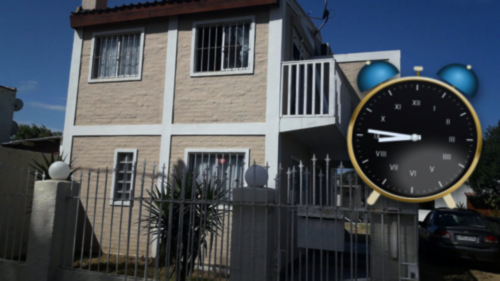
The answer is 8:46
